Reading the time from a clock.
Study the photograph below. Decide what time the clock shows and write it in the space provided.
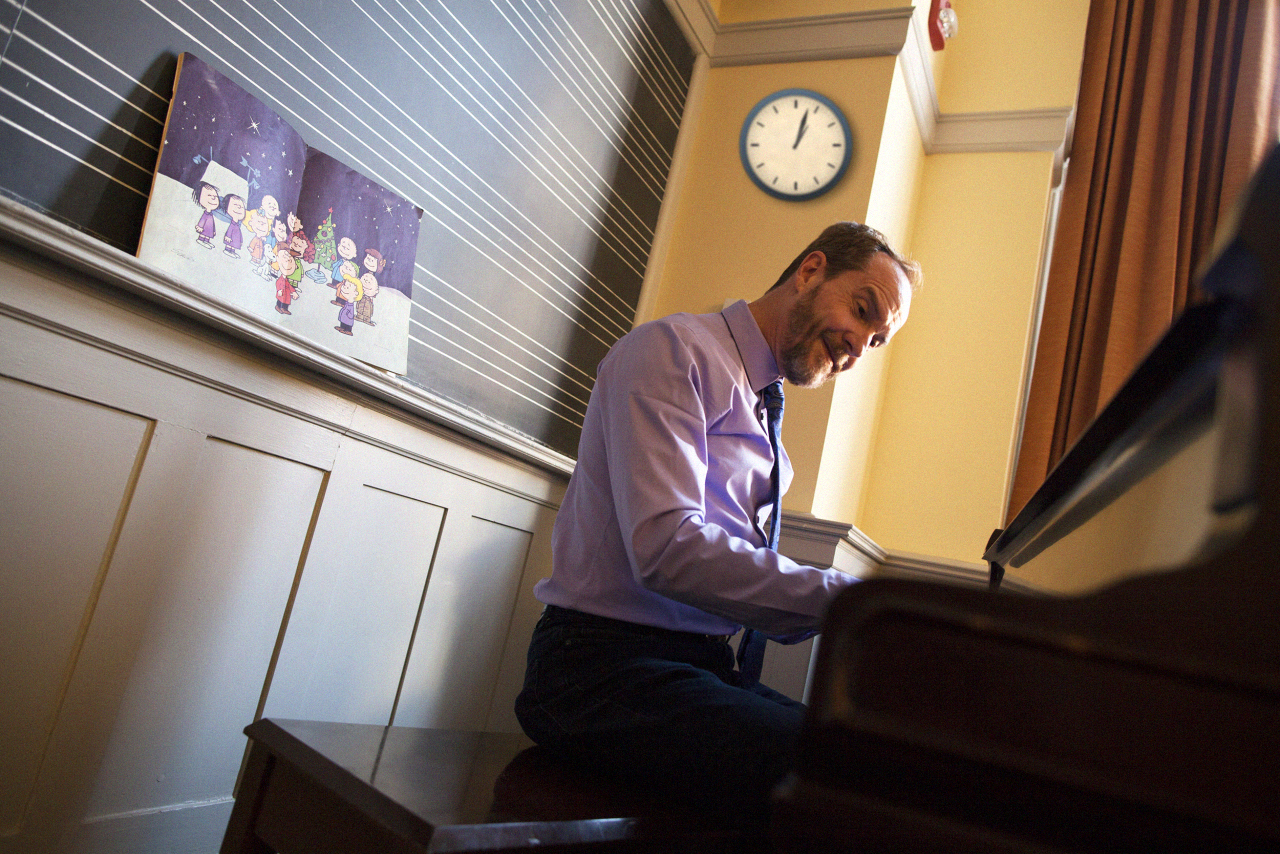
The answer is 1:03
